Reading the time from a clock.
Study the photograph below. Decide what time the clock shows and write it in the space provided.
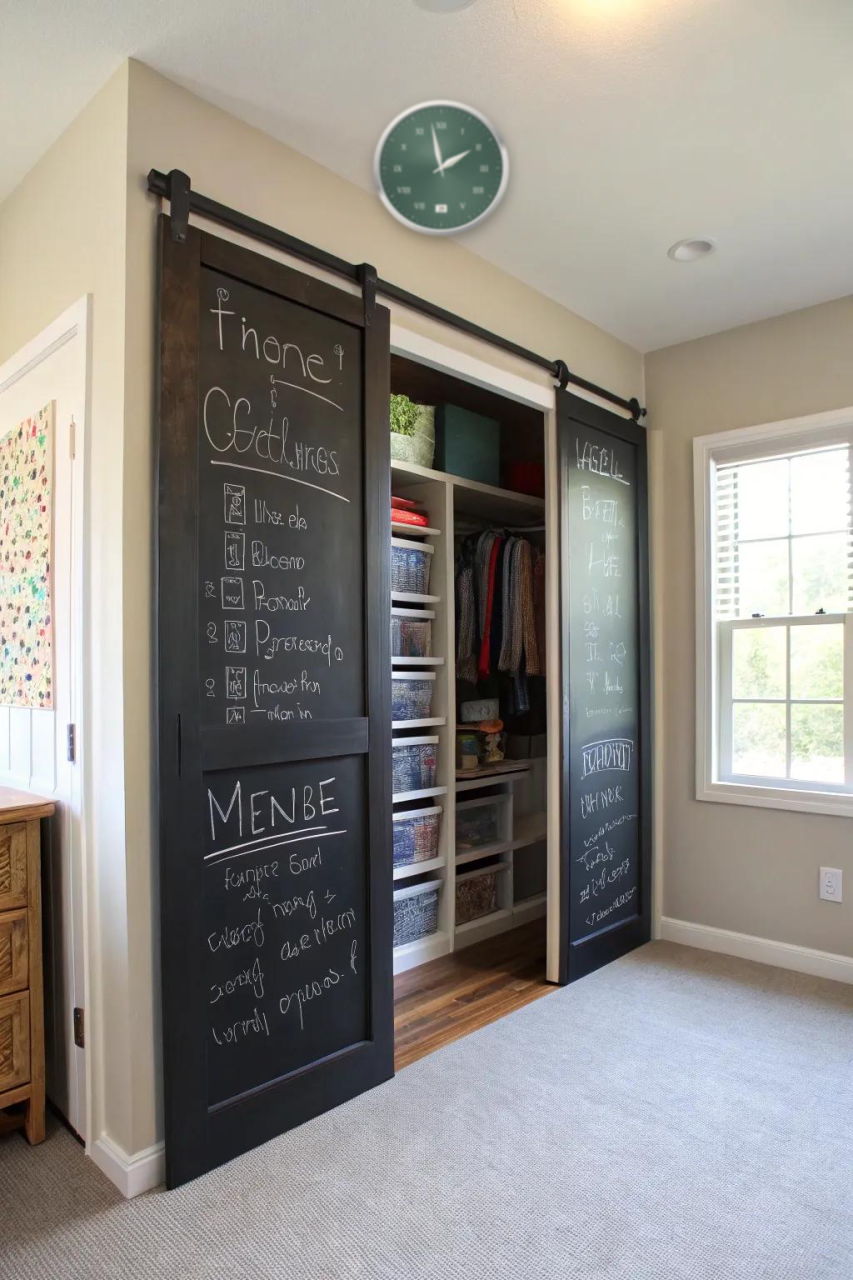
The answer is 1:58
